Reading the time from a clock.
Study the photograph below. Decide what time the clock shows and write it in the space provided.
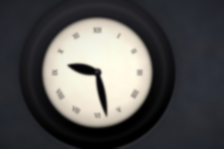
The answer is 9:28
